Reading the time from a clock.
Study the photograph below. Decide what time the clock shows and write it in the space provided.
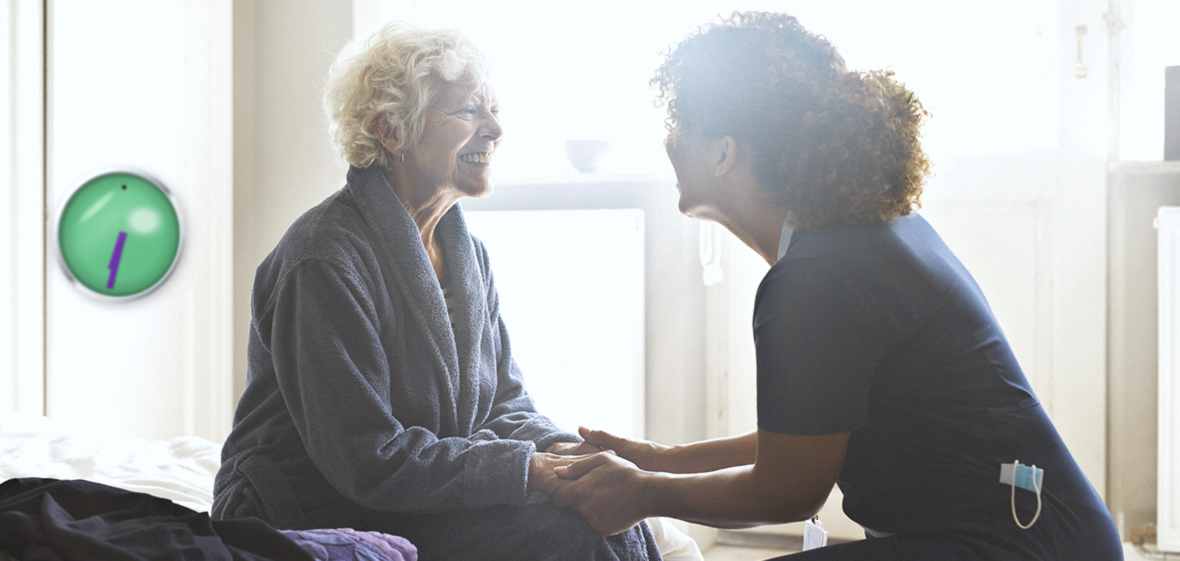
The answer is 6:32
